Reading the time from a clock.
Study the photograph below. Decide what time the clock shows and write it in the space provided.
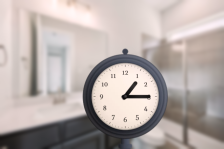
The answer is 1:15
